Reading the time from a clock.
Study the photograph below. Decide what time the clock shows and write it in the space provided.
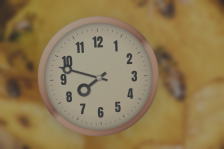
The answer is 7:48
